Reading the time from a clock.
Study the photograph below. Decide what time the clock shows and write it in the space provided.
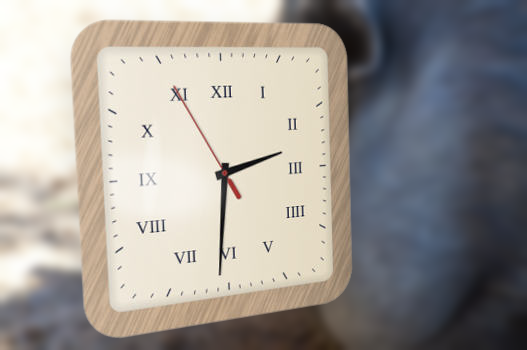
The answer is 2:30:55
